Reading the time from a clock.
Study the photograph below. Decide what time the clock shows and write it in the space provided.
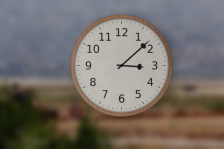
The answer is 3:08
